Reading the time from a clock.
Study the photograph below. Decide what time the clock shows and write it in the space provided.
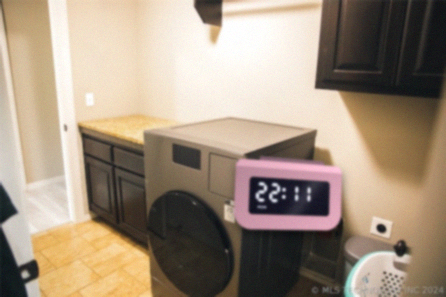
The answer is 22:11
